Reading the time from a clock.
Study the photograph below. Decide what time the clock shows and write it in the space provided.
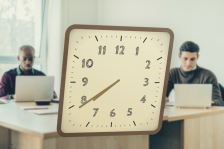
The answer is 7:39
